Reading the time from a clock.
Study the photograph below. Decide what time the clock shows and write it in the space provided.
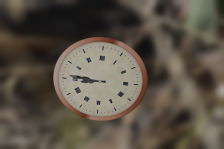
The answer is 8:46
